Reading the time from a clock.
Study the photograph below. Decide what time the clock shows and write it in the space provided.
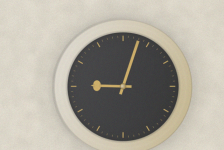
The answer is 9:03
